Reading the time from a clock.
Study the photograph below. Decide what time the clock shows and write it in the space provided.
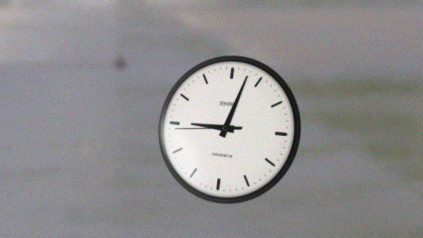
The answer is 9:02:44
